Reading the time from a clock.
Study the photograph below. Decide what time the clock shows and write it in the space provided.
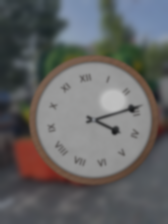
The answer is 4:14
